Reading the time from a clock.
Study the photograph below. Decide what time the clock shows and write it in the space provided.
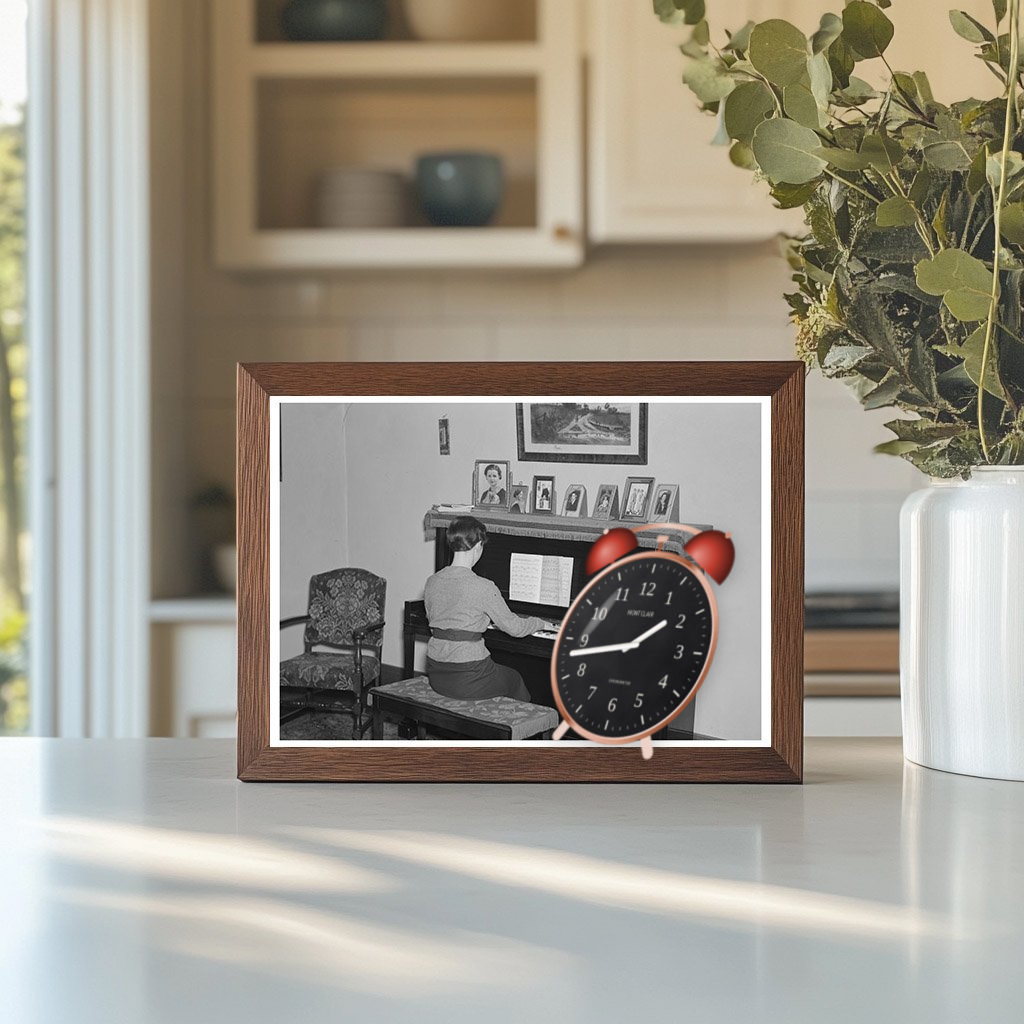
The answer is 1:43
